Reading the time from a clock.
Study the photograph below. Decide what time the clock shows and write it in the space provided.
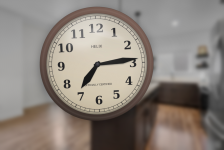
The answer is 7:14
